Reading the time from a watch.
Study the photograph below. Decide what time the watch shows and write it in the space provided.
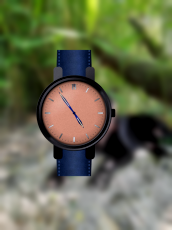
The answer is 4:54
